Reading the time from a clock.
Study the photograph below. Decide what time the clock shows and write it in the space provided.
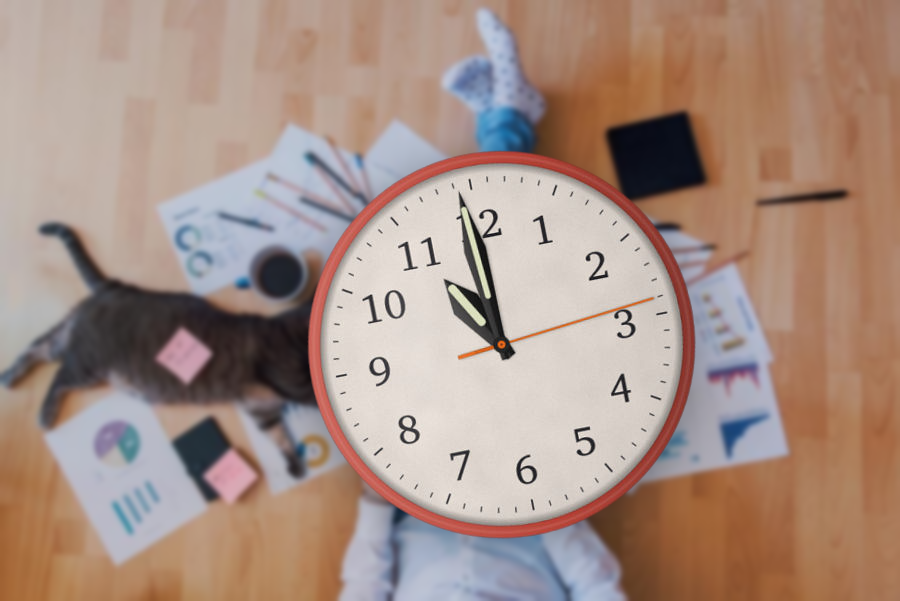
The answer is 10:59:14
